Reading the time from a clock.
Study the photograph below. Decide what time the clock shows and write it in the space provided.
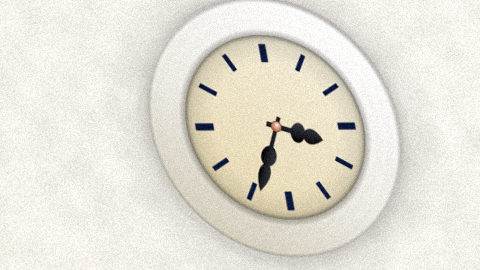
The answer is 3:34
